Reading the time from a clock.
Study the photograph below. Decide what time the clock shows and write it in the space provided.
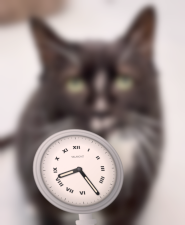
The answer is 8:25
